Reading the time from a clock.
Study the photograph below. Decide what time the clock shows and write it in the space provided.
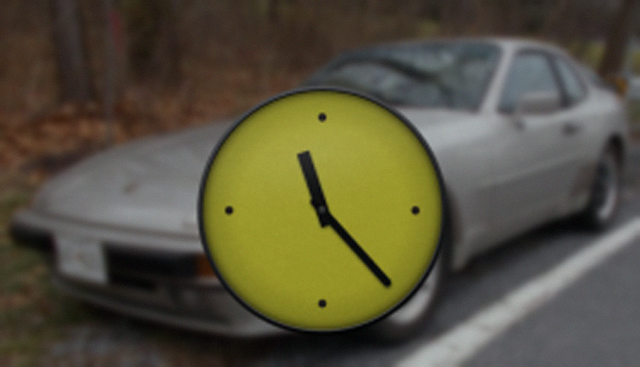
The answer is 11:23
